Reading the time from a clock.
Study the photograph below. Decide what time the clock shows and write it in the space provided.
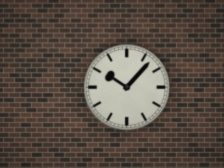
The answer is 10:07
